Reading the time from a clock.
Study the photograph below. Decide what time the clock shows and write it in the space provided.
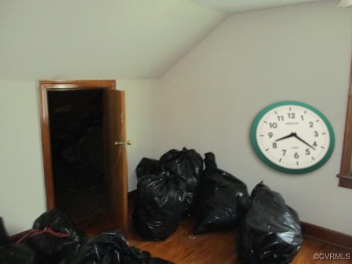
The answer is 8:22
